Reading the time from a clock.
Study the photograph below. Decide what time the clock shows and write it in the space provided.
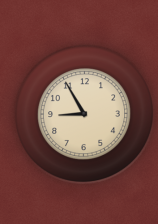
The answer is 8:55
